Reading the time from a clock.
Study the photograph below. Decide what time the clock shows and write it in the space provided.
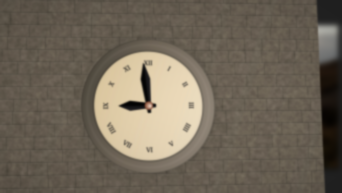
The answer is 8:59
